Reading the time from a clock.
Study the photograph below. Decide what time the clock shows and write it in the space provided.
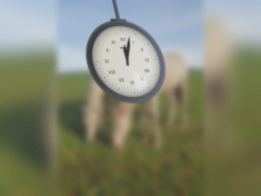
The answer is 12:03
